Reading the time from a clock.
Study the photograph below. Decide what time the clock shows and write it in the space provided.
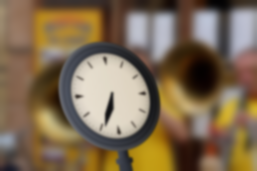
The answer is 6:34
